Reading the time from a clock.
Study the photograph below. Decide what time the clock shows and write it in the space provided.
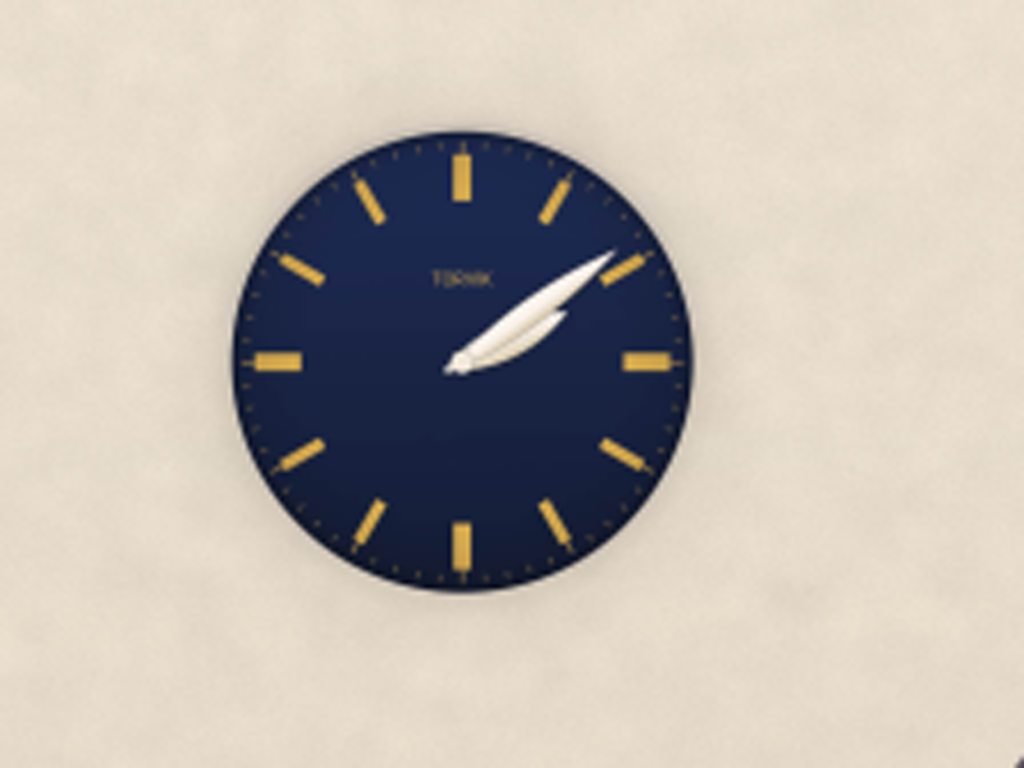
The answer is 2:09
